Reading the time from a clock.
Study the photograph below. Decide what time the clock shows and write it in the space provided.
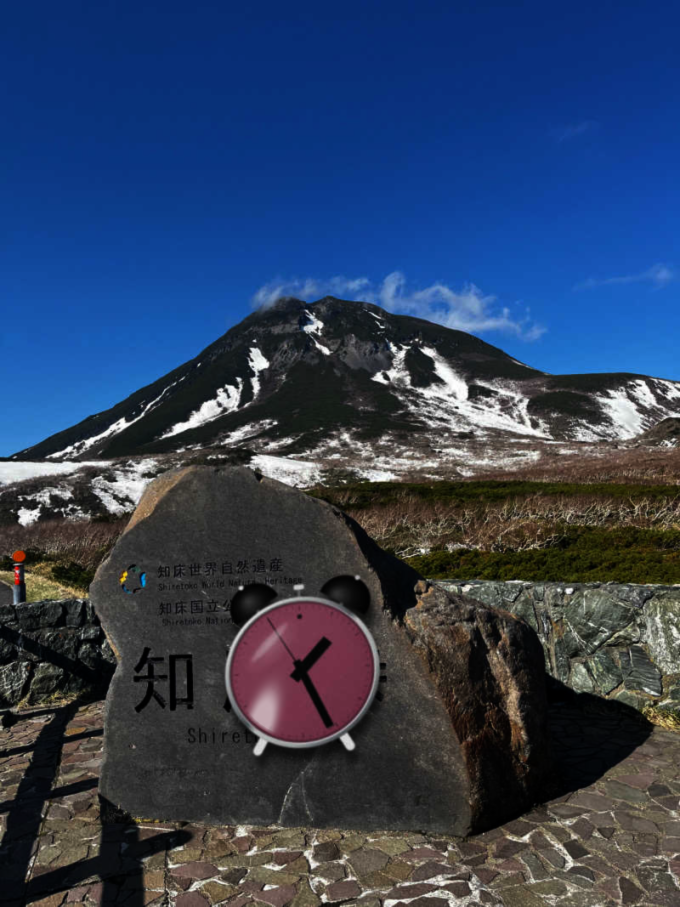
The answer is 1:25:55
